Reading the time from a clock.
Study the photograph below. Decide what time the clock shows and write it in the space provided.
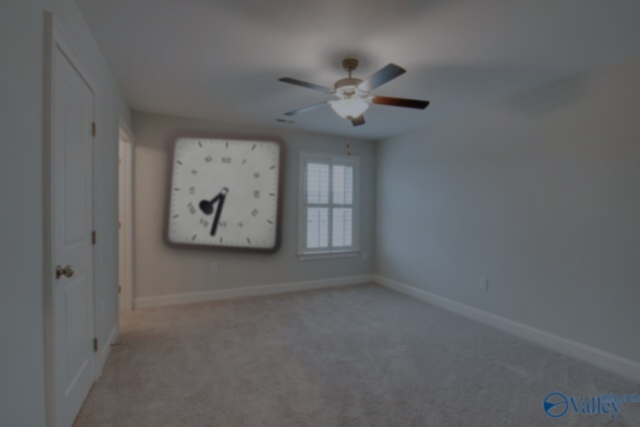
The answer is 7:32
